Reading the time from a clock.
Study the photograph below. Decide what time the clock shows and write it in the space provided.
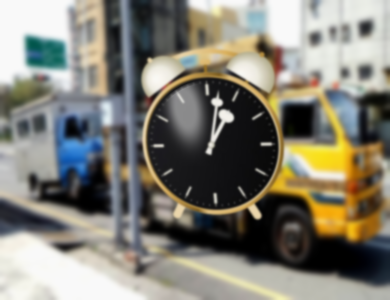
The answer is 1:02
